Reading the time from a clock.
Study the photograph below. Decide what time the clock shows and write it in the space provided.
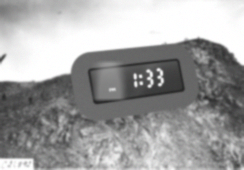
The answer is 1:33
